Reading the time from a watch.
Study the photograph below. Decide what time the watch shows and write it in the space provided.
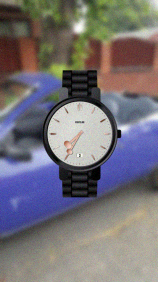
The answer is 7:35
